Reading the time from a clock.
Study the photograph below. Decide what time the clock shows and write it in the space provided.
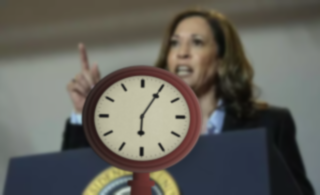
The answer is 6:05
